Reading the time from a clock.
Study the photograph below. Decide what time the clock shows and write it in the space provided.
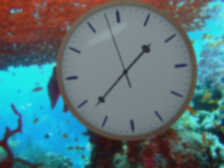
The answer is 1:37:58
